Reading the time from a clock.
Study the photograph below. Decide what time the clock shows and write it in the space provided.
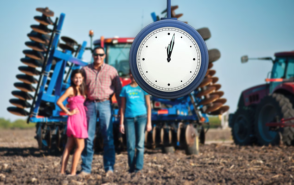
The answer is 12:02
